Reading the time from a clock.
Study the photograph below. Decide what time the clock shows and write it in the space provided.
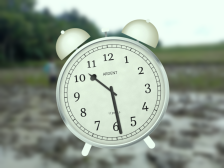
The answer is 10:29
